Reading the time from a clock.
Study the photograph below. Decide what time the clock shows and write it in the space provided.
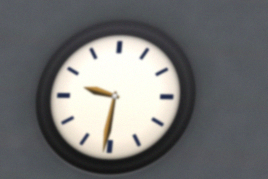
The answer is 9:31
